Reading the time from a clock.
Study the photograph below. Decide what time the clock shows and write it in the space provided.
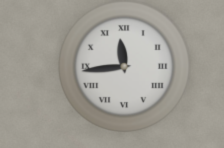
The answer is 11:44
